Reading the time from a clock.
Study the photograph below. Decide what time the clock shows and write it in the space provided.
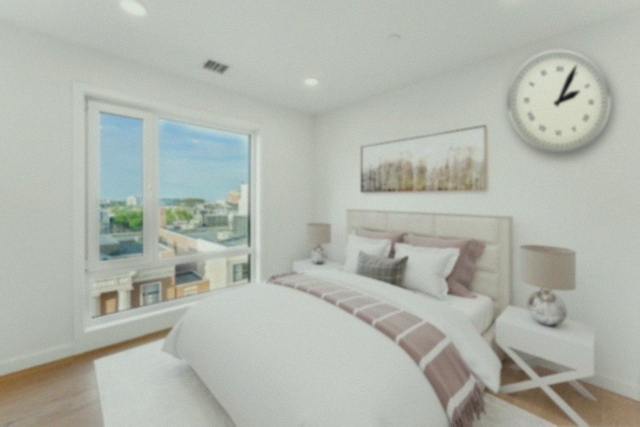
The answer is 2:04
